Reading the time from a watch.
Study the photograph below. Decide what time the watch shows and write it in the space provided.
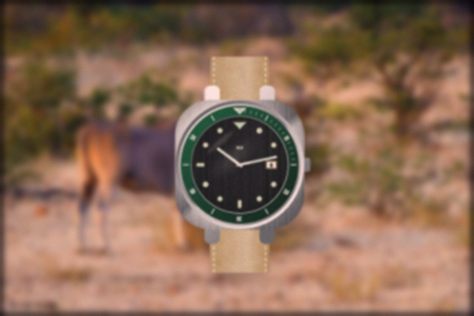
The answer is 10:13
